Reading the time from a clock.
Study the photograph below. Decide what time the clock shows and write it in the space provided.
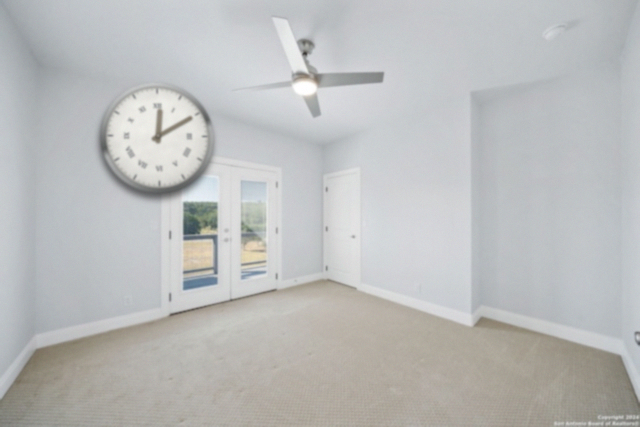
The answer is 12:10
